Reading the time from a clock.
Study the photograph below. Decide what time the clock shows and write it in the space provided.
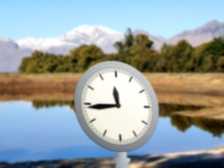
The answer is 11:44
